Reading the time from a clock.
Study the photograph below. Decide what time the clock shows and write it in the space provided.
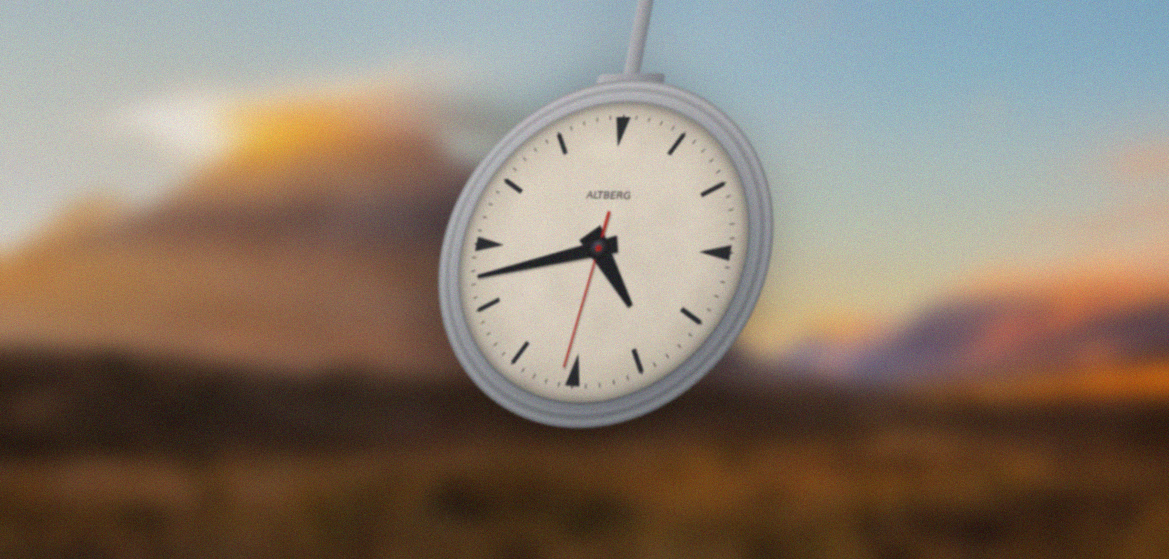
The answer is 4:42:31
